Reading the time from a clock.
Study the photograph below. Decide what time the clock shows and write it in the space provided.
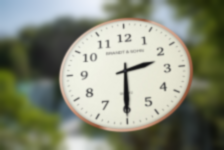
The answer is 2:30
